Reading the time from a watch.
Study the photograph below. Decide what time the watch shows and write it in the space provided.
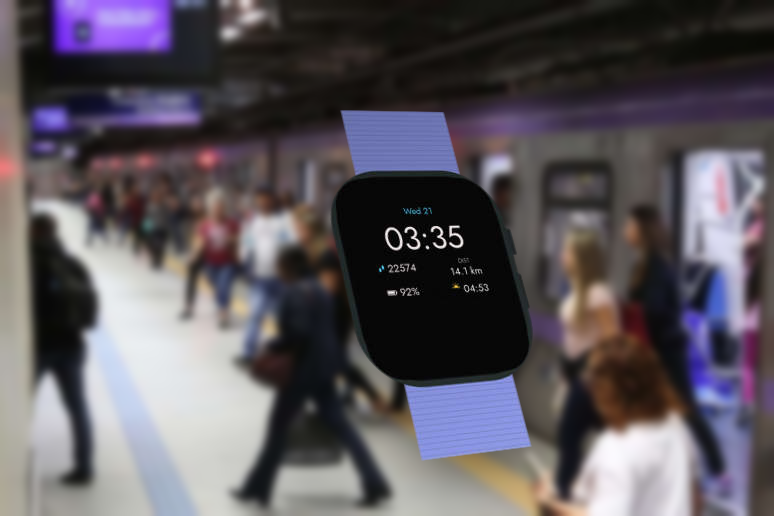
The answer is 3:35
